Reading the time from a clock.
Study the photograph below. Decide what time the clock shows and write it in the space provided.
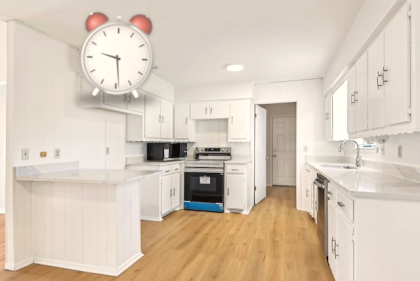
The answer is 9:29
